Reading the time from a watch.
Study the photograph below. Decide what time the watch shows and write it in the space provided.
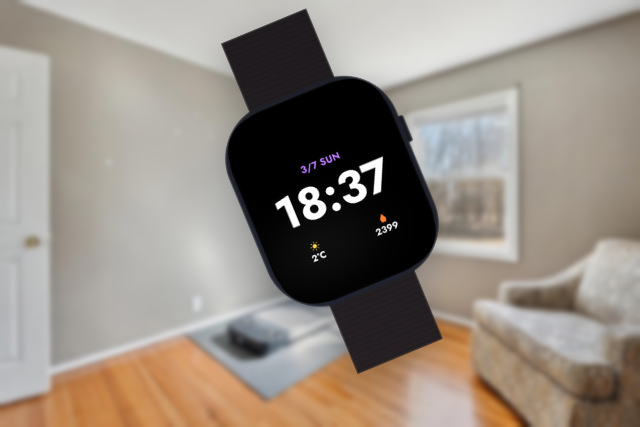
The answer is 18:37
